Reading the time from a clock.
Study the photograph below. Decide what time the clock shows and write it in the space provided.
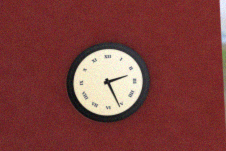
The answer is 2:26
